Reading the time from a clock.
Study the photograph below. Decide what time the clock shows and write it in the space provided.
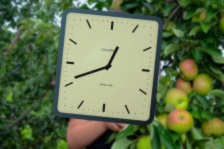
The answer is 12:41
